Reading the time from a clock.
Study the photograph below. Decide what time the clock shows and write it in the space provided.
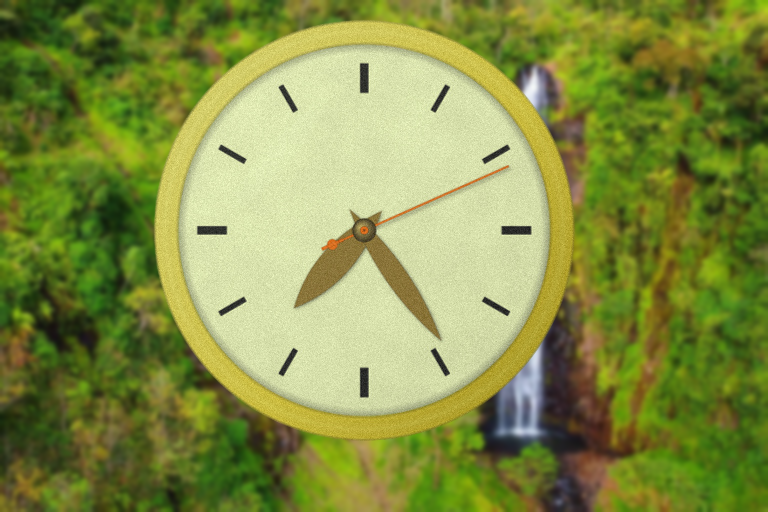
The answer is 7:24:11
